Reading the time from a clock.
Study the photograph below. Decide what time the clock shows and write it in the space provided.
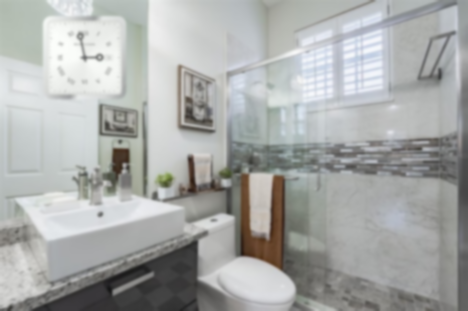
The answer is 2:58
